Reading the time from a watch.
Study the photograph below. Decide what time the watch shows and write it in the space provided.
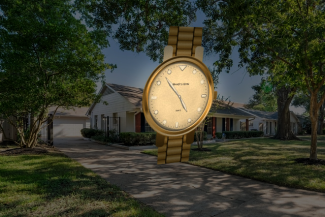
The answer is 4:53
